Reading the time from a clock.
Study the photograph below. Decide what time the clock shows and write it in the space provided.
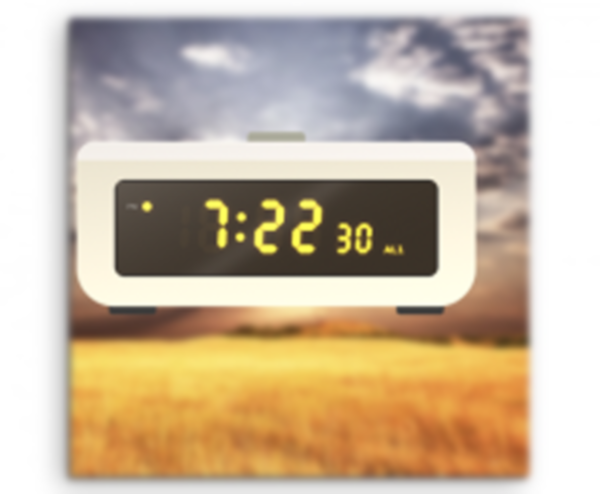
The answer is 7:22:30
